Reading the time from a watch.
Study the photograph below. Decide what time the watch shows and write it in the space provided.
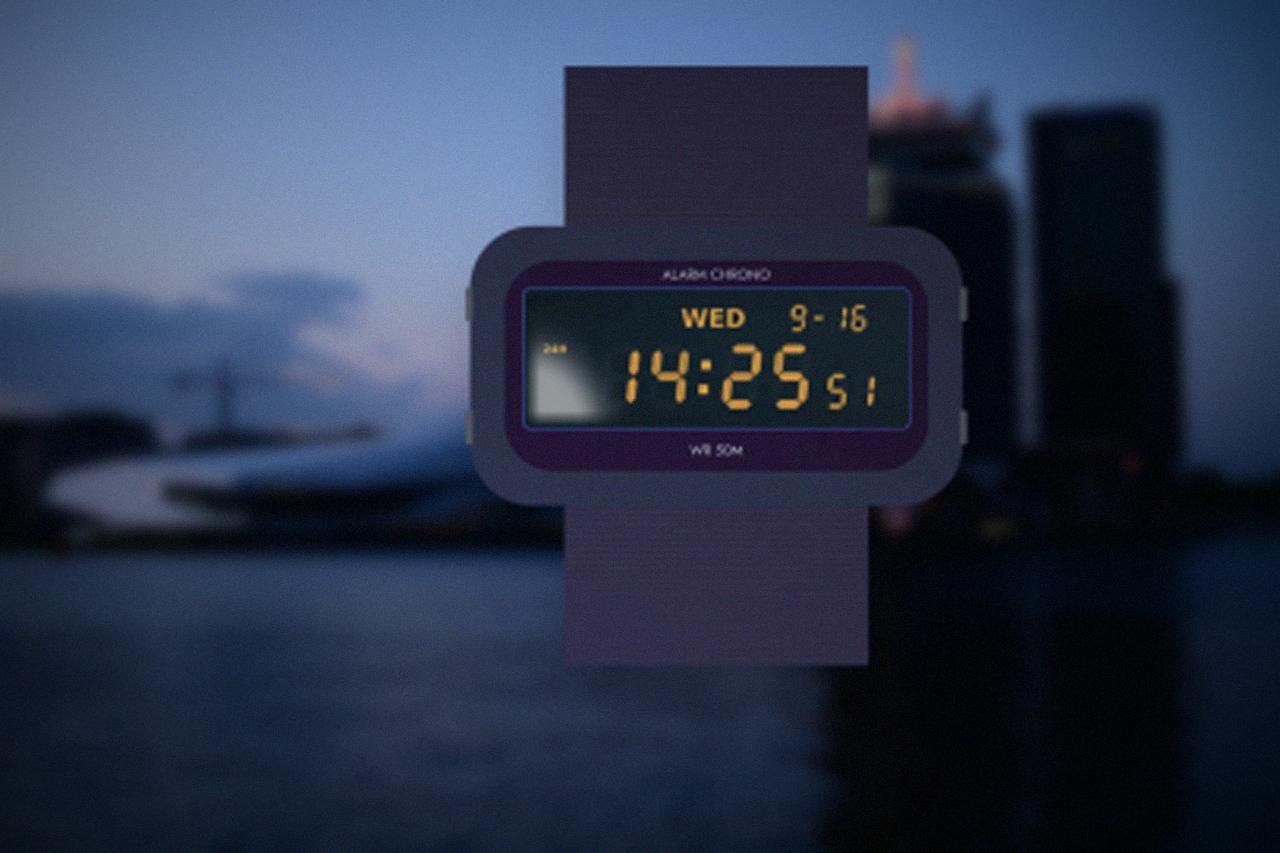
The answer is 14:25:51
